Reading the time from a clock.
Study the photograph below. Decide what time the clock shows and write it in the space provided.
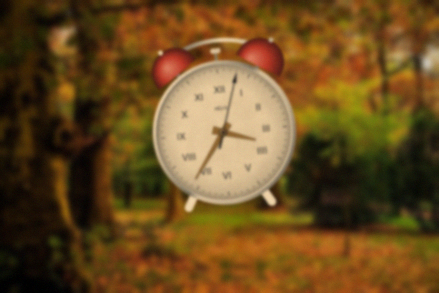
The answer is 3:36:03
